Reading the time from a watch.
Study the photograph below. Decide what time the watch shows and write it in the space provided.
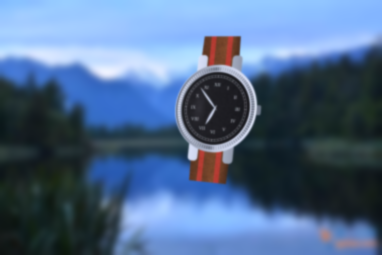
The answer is 6:53
